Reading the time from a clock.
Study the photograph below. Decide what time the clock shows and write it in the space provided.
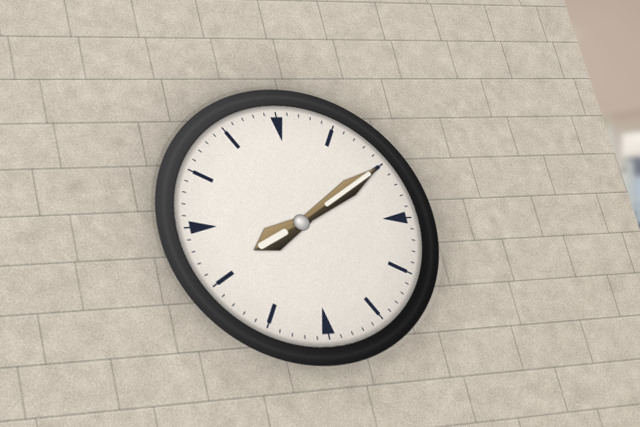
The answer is 8:10
